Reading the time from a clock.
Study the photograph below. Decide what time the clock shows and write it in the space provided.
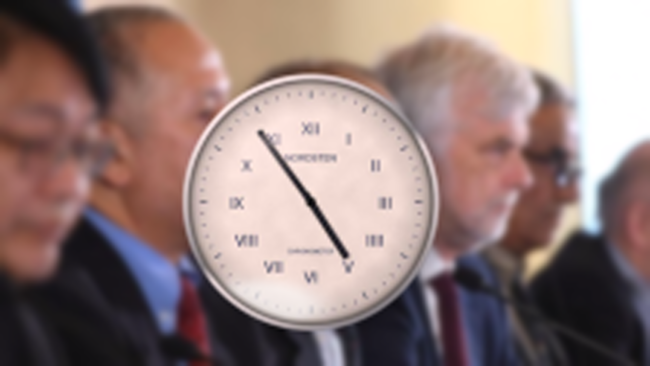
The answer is 4:54
